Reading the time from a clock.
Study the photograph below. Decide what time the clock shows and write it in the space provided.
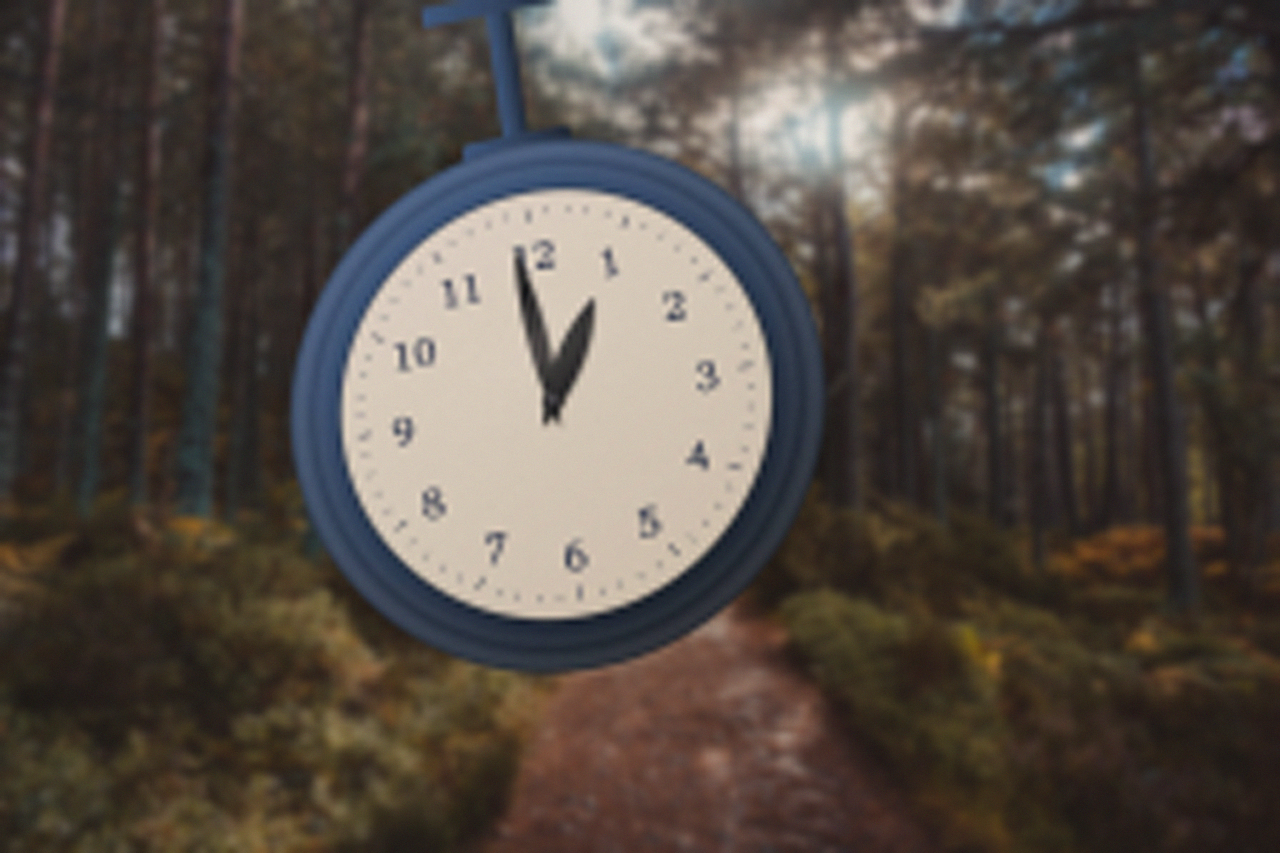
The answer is 12:59
